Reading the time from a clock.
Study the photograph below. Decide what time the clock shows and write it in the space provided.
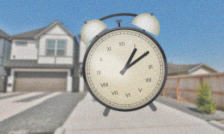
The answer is 1:10
